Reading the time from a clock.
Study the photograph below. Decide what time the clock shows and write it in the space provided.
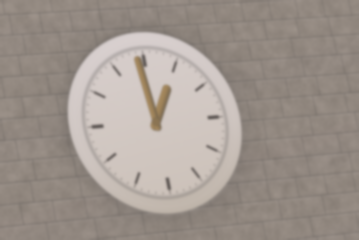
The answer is 12:59
